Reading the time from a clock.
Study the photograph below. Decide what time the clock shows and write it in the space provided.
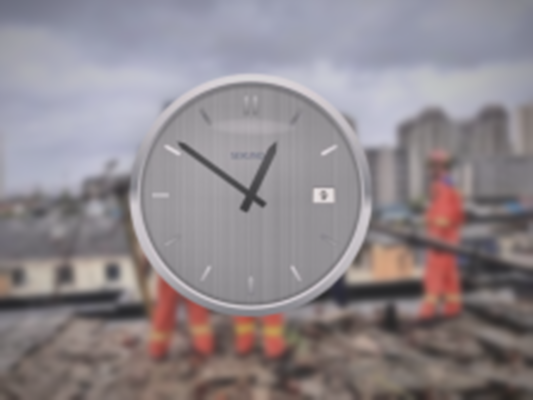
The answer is 12:51
